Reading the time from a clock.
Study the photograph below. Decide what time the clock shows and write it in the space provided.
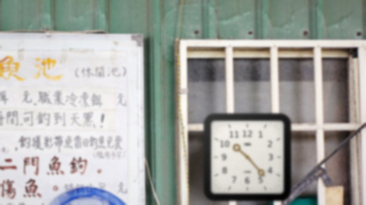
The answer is 10:23
